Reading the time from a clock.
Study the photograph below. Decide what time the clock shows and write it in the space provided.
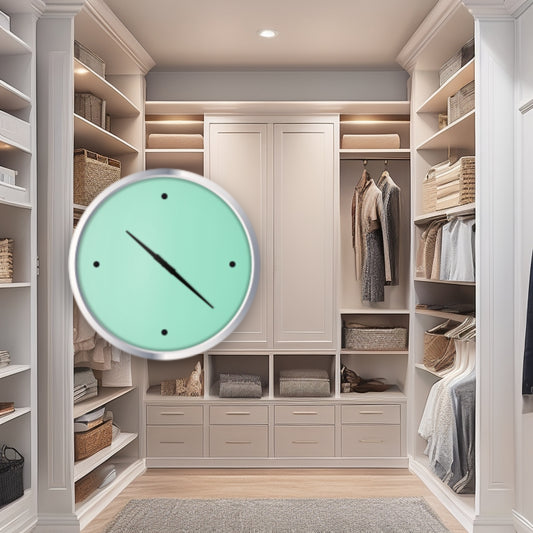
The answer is 10:22
